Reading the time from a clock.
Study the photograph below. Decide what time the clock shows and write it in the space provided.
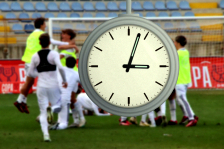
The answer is 3:03
